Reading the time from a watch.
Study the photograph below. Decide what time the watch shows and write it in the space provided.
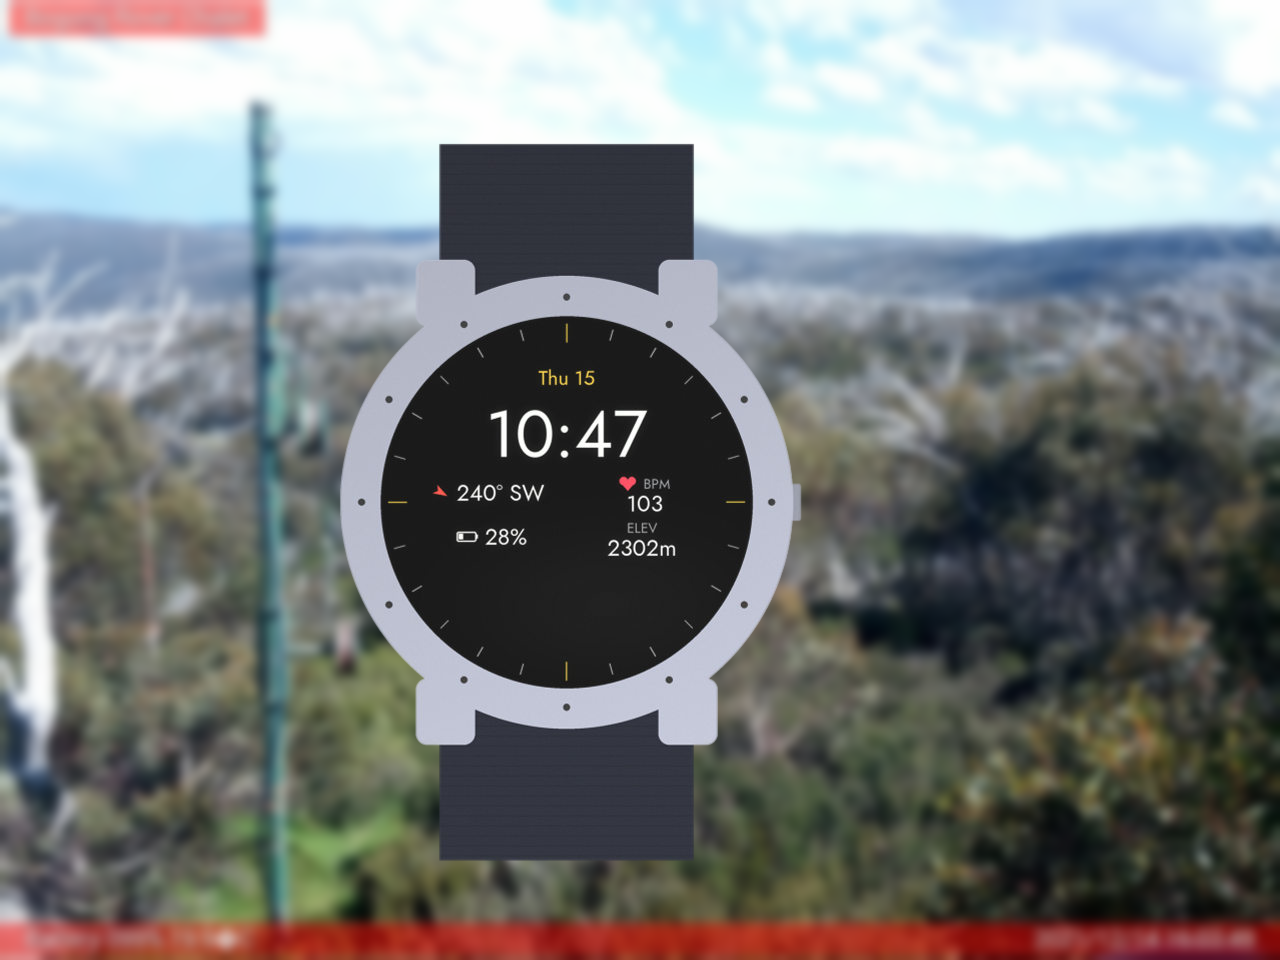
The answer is 10:47
